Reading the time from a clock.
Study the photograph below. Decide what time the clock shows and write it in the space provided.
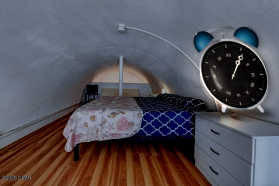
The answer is 1:06
